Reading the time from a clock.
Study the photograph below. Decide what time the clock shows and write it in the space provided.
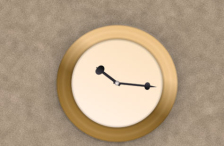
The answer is 10:16
